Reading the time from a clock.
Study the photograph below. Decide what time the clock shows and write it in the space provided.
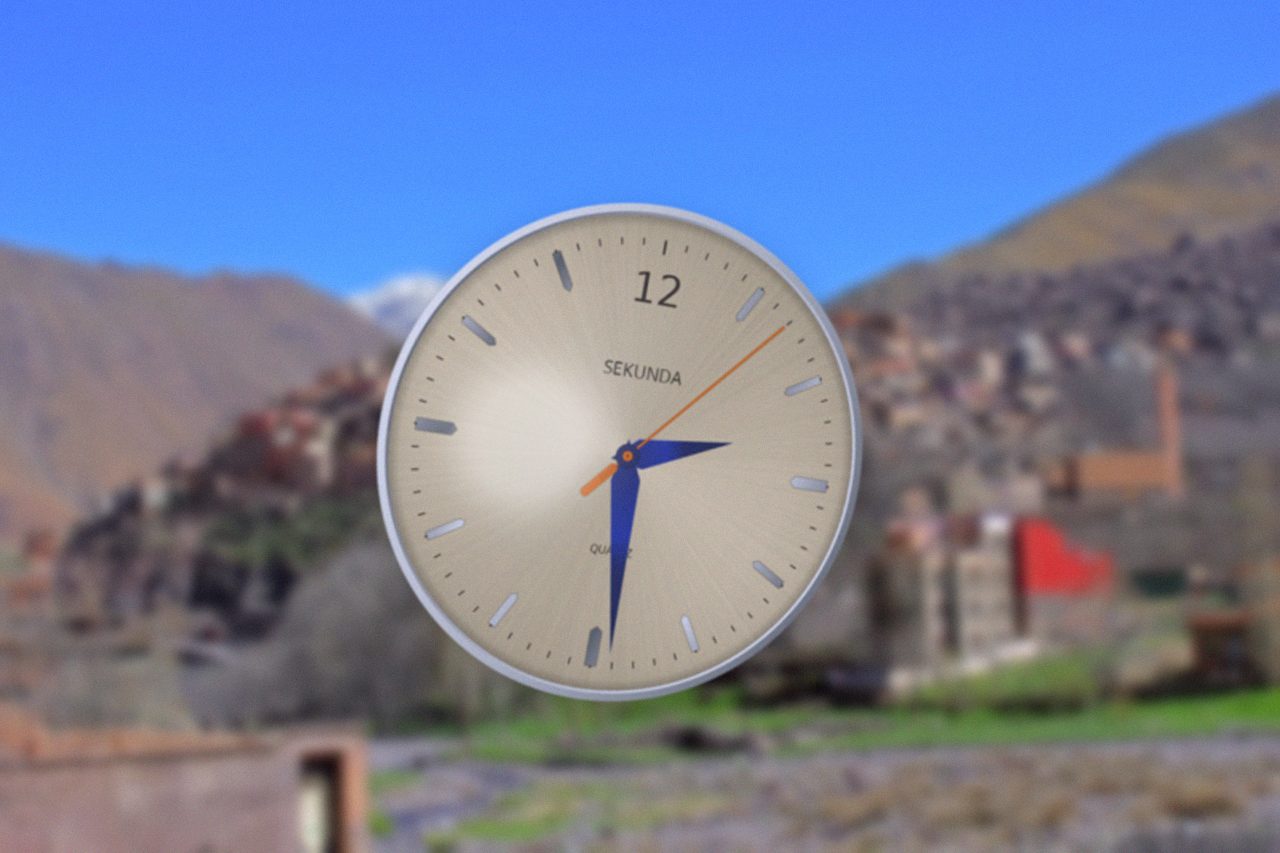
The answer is 2:29:07
